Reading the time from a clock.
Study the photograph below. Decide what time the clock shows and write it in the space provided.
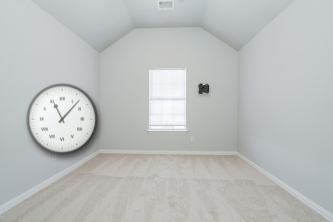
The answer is 11:07
